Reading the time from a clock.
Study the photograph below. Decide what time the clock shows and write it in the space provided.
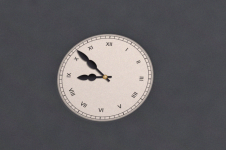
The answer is 8:52
